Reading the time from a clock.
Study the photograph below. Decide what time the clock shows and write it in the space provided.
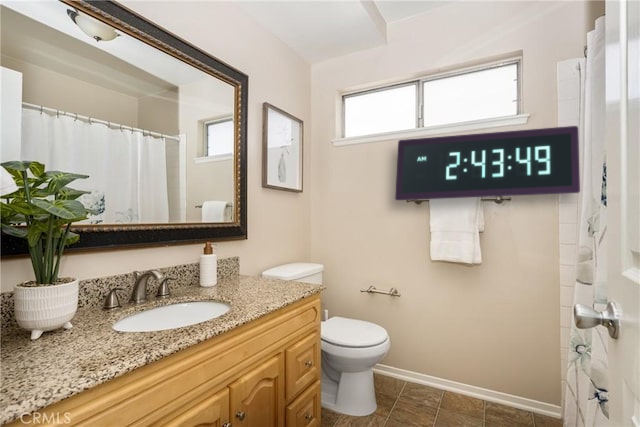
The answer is 2:43:49
